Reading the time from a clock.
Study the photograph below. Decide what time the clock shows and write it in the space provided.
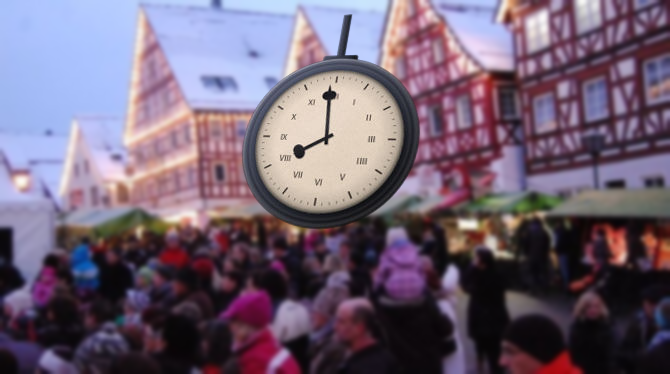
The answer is 7:59
